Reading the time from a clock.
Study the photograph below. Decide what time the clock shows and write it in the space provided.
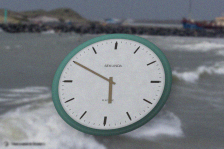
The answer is 5:50
